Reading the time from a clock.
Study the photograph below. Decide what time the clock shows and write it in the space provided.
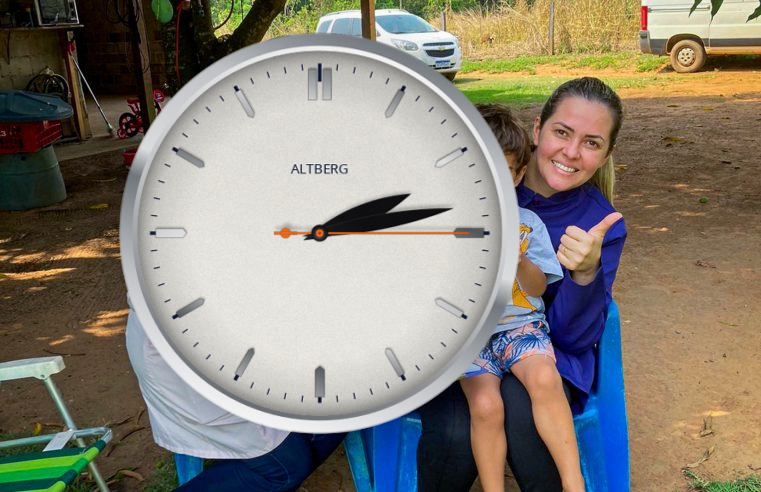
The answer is 2:13:15
